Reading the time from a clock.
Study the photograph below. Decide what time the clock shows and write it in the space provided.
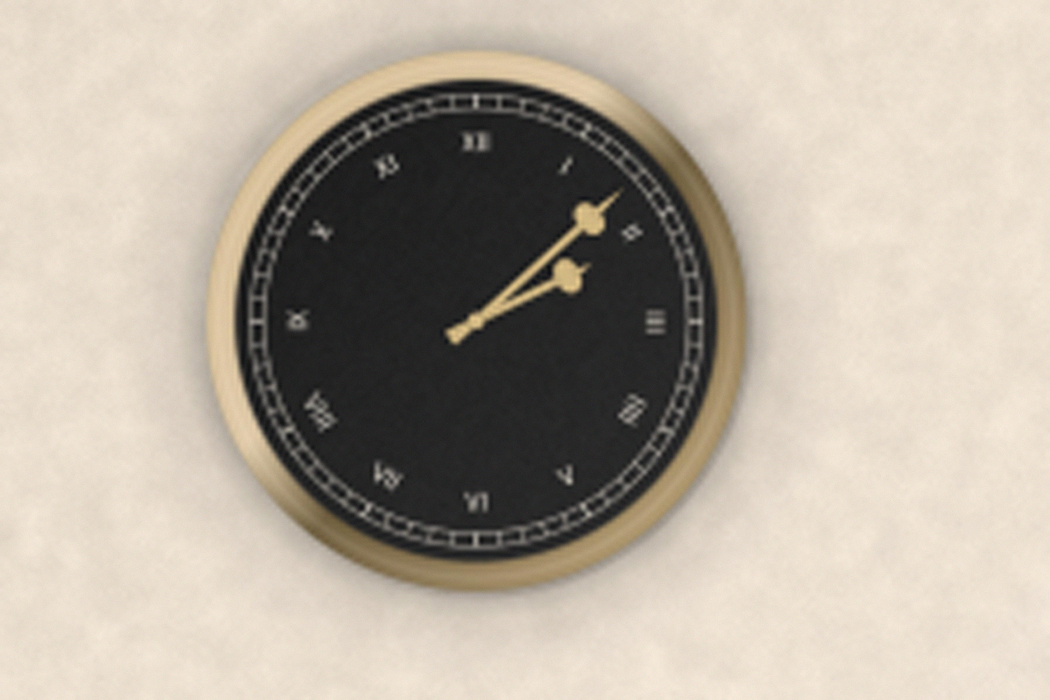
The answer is 2:08
